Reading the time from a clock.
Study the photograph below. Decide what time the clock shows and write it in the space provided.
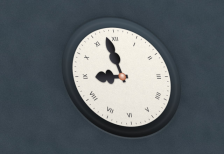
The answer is 8:58
